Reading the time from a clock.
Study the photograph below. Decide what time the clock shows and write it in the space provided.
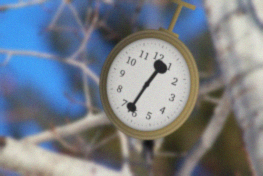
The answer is 12:32
